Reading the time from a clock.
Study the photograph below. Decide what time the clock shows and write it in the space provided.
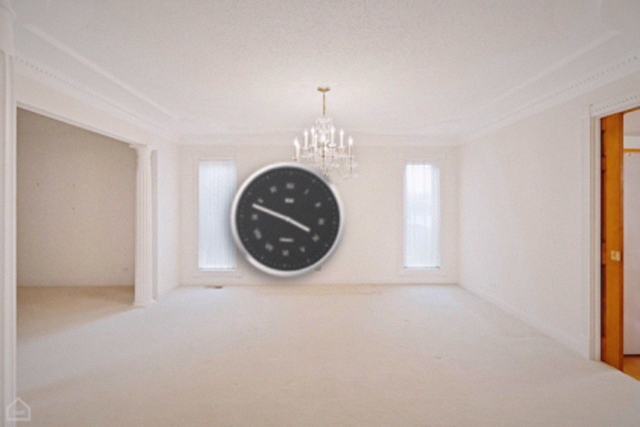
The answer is 3:48
